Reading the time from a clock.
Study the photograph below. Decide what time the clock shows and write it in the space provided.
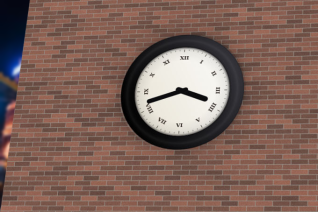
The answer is 3:42
